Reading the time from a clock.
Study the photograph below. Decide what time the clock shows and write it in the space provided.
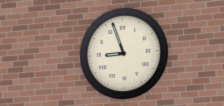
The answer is 8:57
